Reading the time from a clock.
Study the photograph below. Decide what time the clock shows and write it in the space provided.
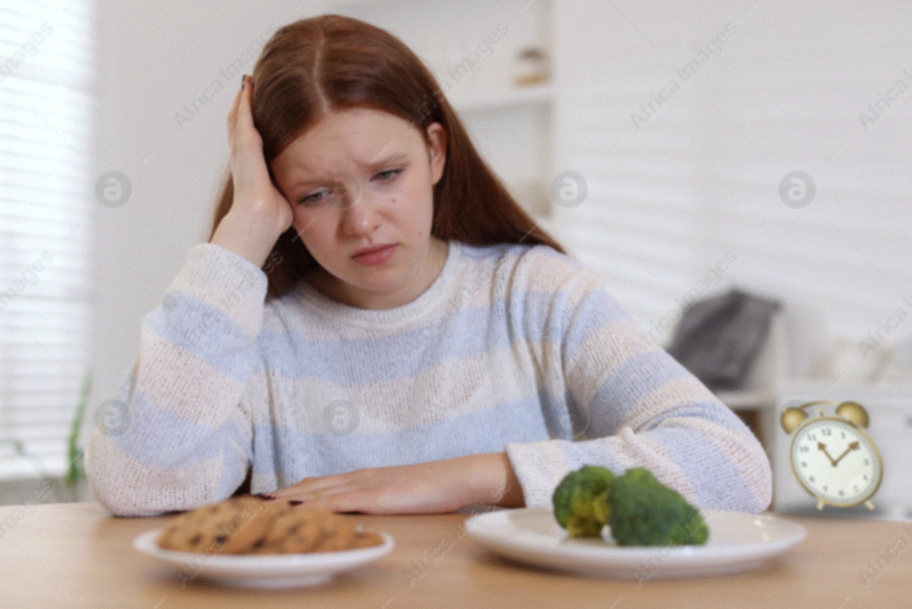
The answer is 11:09
